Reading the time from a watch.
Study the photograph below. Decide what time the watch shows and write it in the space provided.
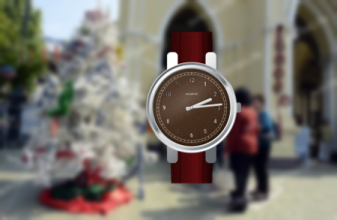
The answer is 2:14
